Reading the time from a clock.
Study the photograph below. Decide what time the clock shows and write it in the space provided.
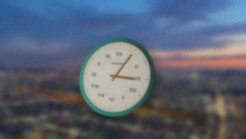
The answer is 3:05
